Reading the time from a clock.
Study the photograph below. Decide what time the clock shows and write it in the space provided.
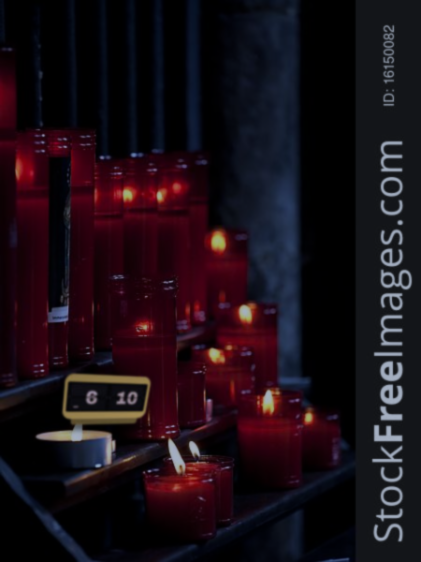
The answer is 6:10
